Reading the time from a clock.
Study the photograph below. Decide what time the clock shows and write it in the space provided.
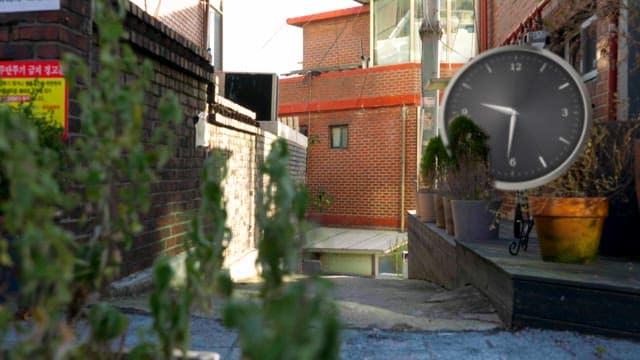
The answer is 9:31
